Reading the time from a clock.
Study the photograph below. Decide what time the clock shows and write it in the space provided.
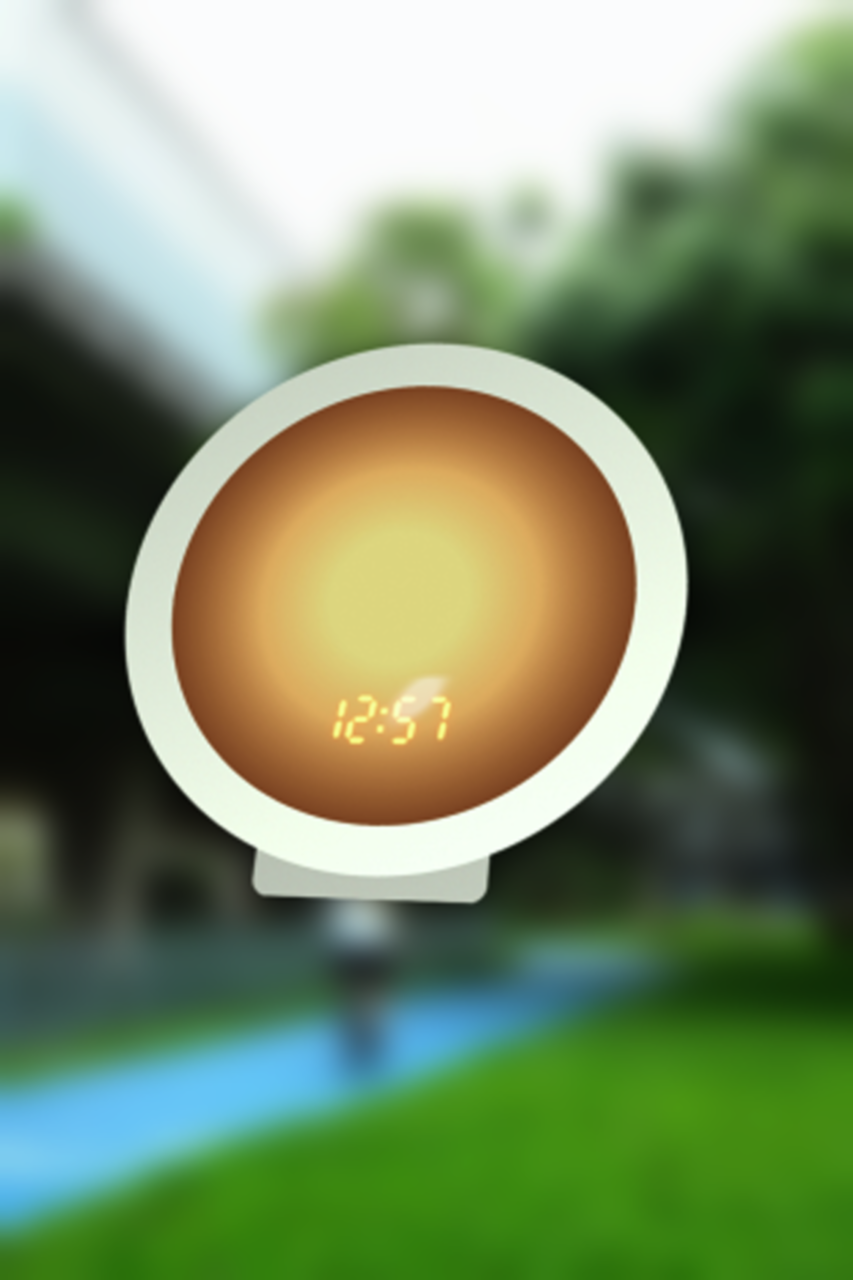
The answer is 12:57
